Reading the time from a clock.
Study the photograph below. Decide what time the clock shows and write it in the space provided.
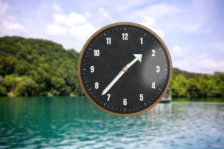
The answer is 1:37
